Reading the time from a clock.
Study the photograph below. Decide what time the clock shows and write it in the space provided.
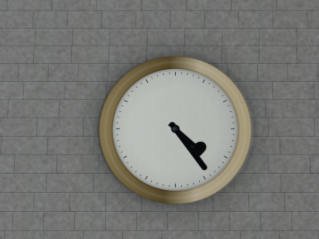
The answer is 4:24
